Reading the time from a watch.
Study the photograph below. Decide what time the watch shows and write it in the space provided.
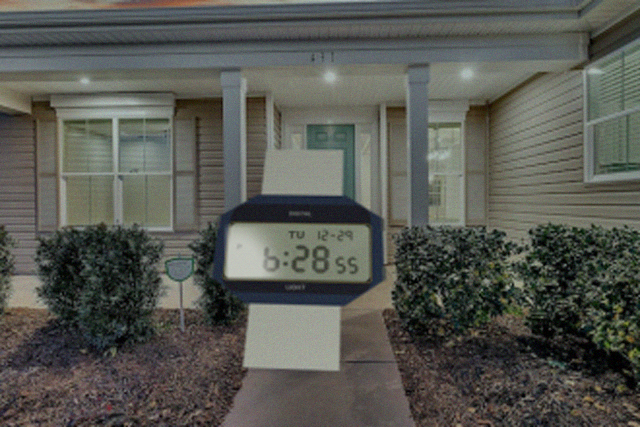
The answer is 6:28:55
